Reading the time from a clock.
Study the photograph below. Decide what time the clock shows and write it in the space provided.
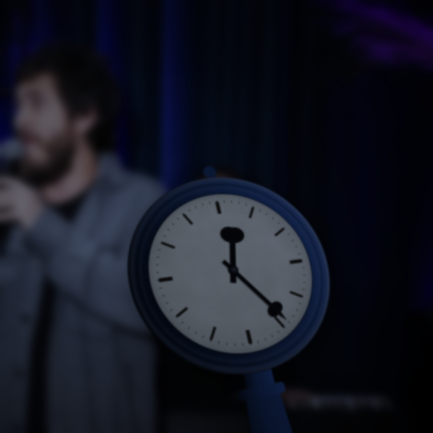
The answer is 12:24
